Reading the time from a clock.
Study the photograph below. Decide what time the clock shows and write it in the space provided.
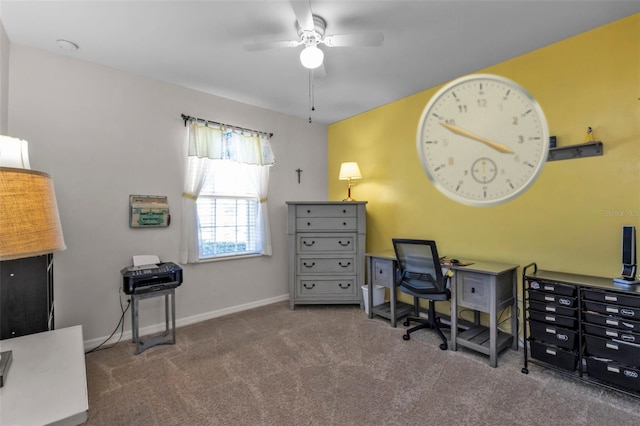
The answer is 3:49
